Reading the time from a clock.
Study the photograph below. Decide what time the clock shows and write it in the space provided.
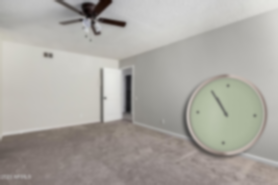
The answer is 10:54
